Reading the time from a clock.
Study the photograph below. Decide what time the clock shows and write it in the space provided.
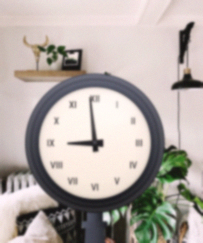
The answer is 8:59
